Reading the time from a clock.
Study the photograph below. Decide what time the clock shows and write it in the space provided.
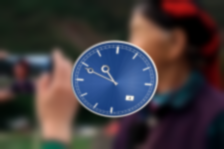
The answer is 10:49
